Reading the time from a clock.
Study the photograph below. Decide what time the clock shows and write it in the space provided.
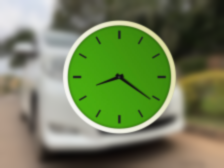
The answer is 8:21
